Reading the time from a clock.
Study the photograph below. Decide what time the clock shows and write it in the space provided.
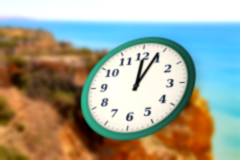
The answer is 12:04
